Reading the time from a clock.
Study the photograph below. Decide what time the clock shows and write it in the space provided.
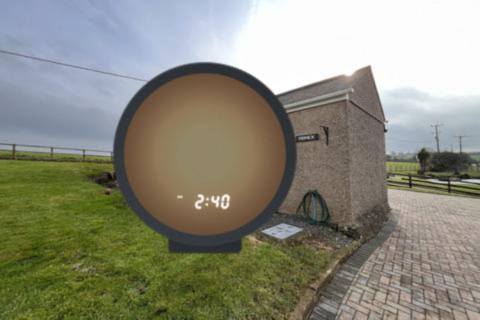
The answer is 2:40
